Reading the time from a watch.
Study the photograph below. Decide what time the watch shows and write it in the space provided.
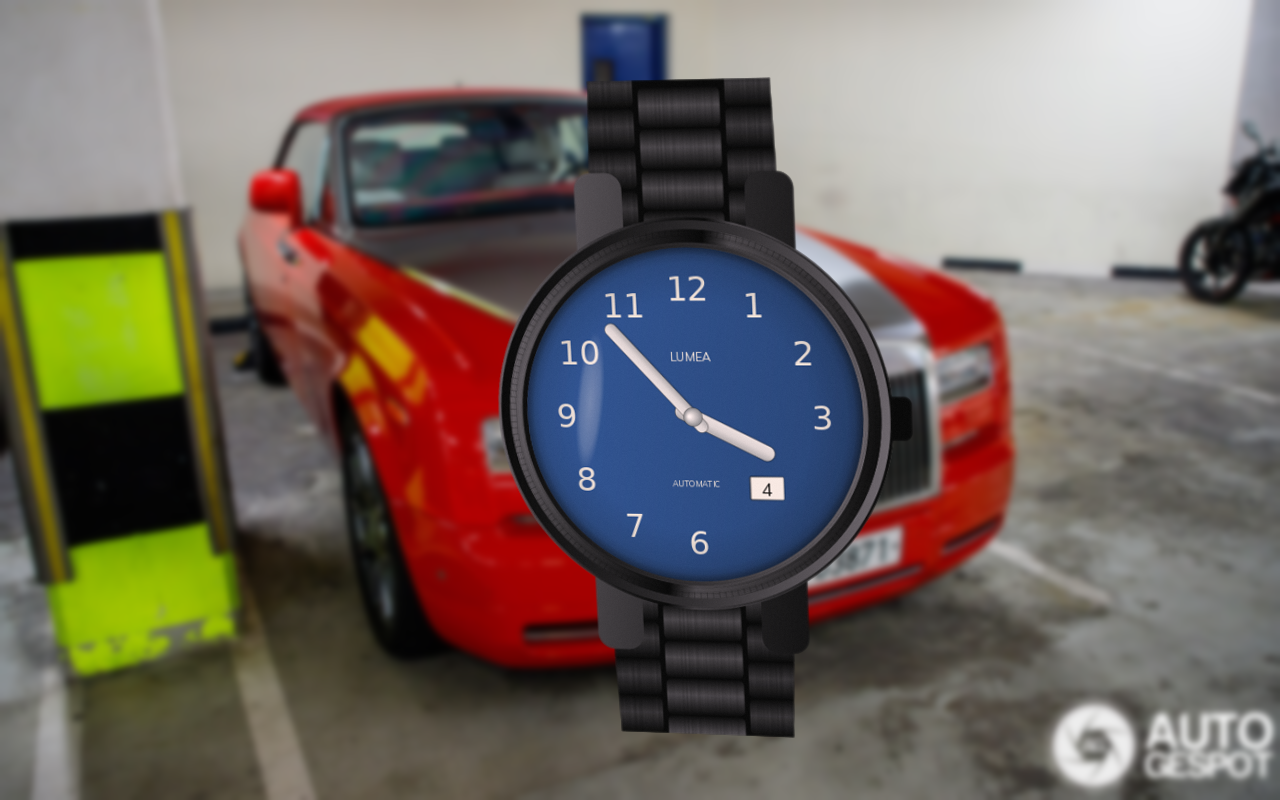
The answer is 3:53
